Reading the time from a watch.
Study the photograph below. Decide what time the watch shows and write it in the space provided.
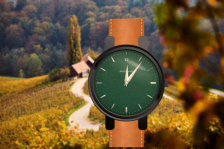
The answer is 12:06
